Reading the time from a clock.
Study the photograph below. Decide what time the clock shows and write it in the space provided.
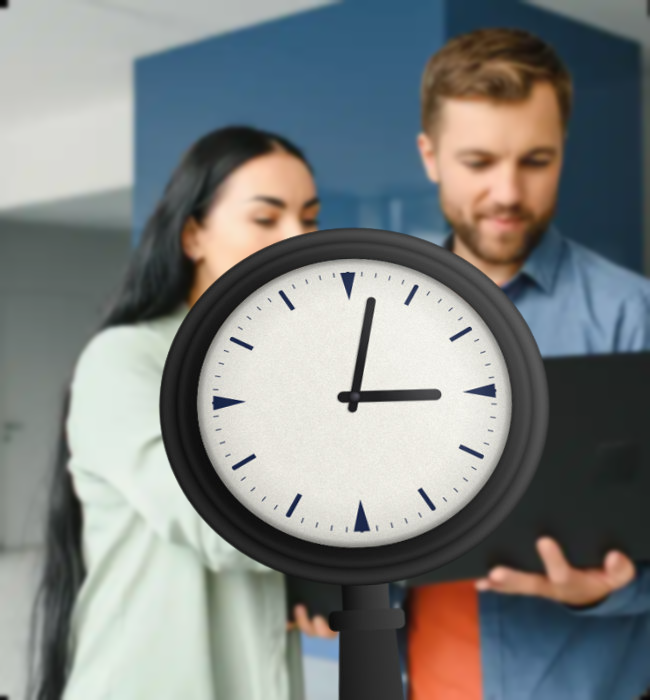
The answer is 3:02
